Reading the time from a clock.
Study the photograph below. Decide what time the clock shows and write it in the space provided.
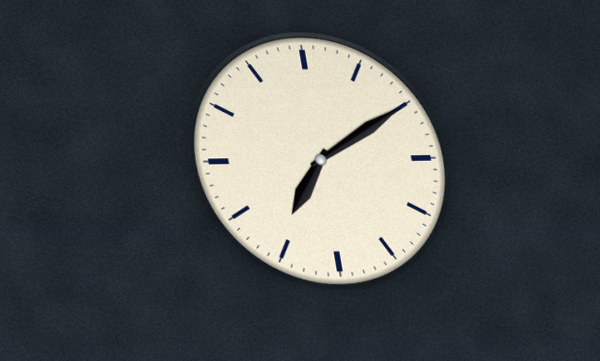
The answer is 7:10
